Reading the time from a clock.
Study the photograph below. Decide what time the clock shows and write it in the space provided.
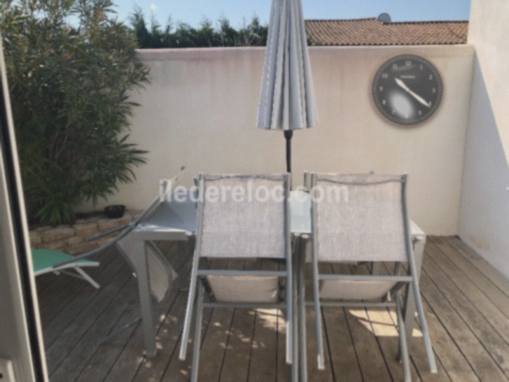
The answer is 10:21
